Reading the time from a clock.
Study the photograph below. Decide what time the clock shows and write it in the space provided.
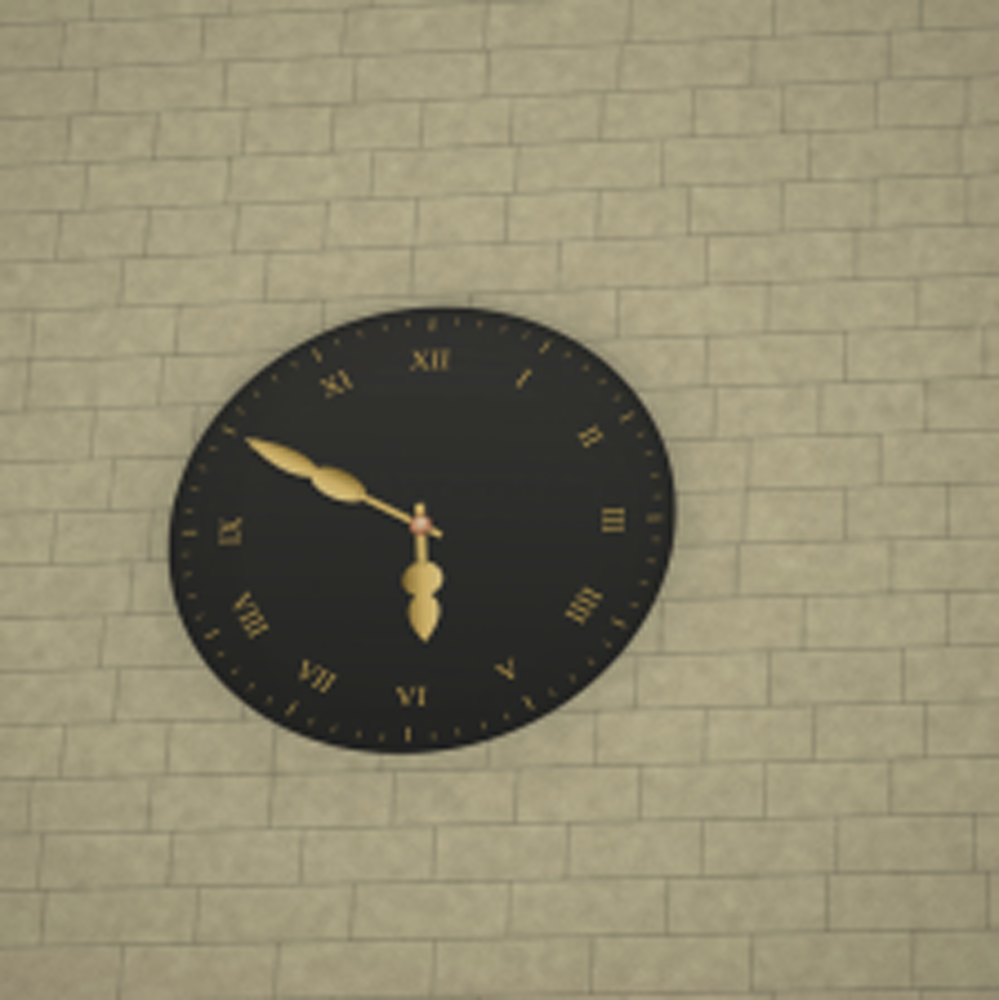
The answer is 5:50
